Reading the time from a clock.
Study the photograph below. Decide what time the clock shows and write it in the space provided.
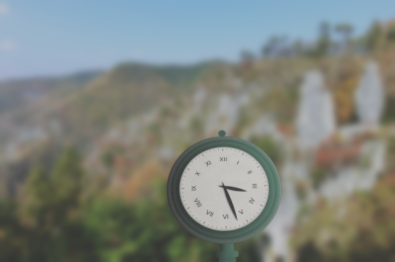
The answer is 3:27
